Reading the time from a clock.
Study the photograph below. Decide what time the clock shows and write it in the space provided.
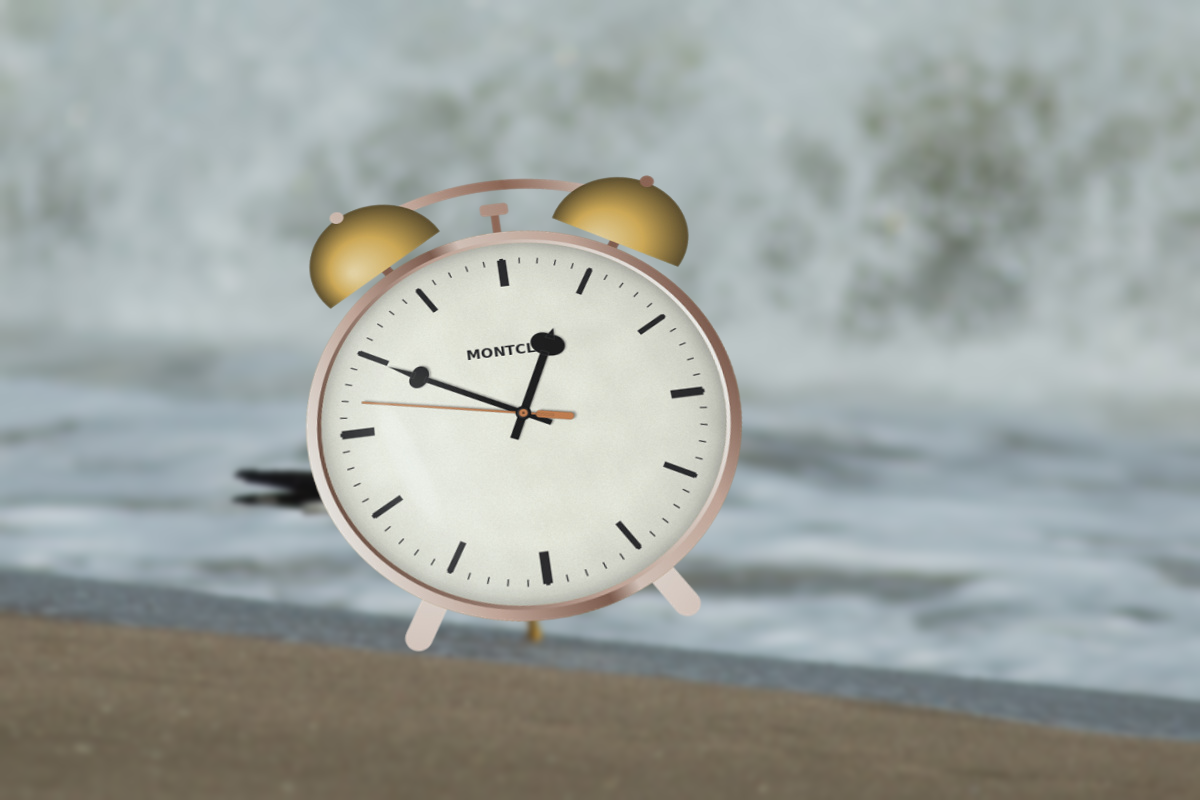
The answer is 12:49:47
